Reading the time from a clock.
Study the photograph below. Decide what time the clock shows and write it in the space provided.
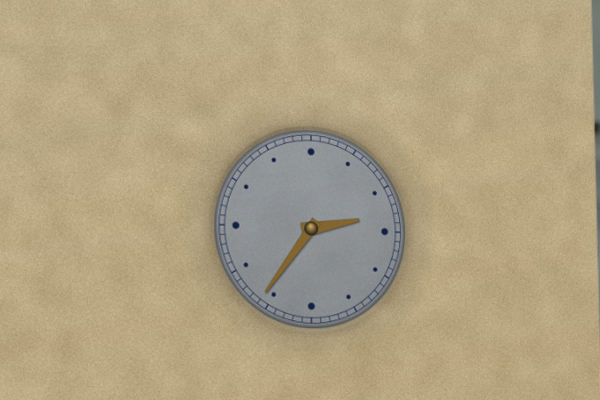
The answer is 2:36
